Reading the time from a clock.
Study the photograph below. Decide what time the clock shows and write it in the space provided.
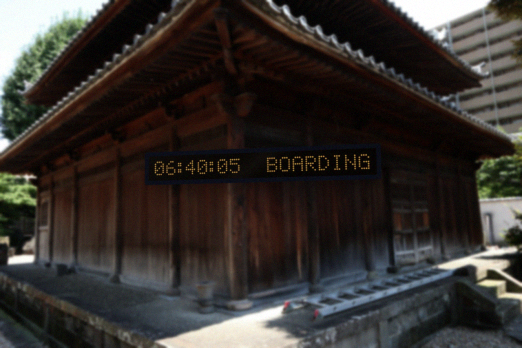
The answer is 6:40:05
